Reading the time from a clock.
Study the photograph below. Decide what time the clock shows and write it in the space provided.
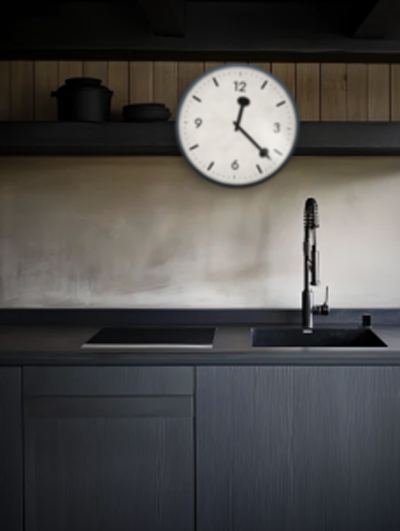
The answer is 12:22
